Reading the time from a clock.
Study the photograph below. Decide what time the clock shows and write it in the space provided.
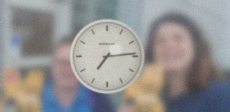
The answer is 7:14
